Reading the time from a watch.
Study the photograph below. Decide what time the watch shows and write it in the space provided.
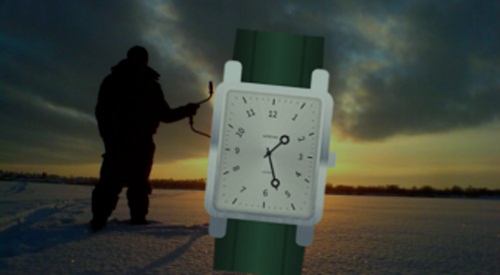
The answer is 1:27
